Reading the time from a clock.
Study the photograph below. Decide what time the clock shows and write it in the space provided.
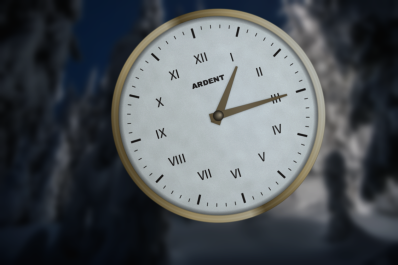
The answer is 1:15
